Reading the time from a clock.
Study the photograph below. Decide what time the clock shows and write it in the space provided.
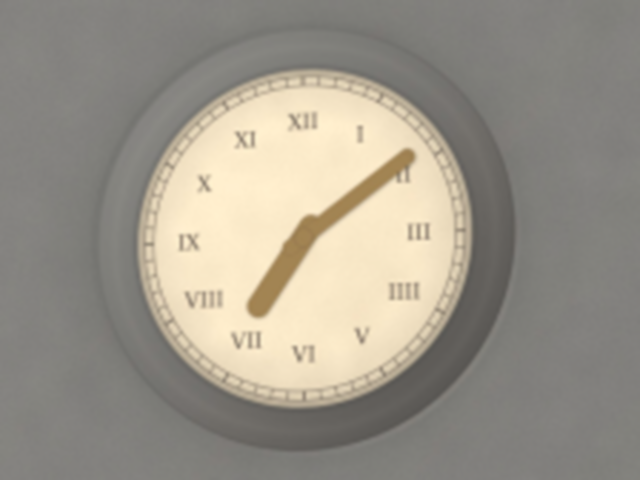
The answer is 7:09
